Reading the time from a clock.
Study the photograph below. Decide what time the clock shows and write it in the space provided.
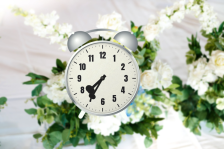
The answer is 7:35
